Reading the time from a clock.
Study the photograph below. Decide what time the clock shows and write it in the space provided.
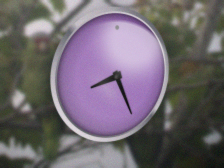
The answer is 8:26
